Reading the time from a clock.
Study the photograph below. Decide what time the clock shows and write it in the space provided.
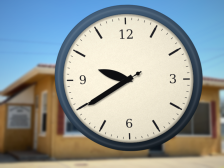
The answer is 9:39:40
